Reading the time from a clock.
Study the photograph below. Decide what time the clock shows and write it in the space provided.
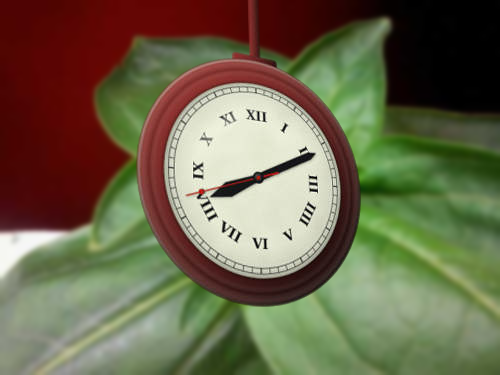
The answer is 8:10:42
